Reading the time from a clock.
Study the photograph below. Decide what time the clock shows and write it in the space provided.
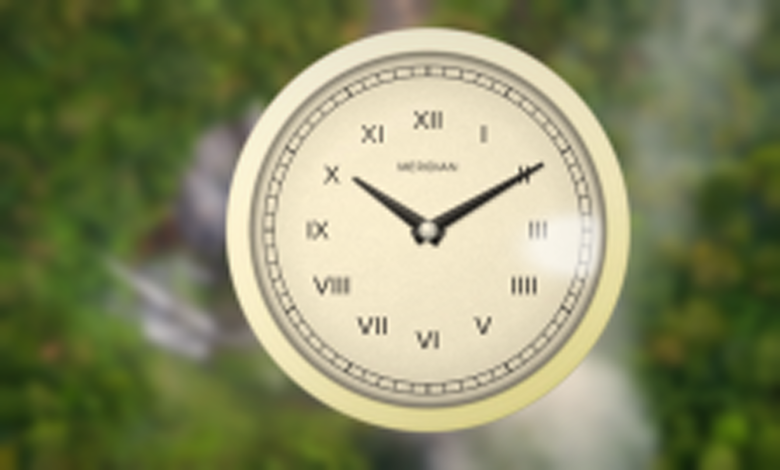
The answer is 10:10
